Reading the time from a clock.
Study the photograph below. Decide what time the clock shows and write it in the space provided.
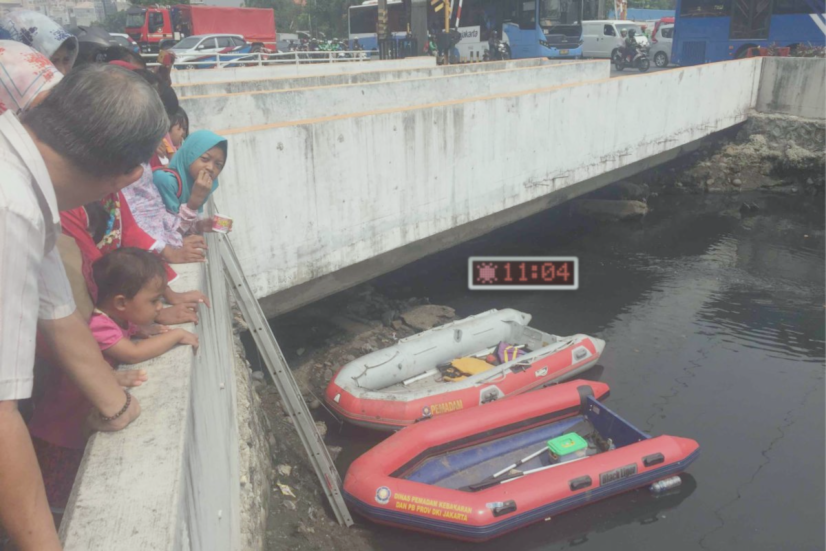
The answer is 11:04
